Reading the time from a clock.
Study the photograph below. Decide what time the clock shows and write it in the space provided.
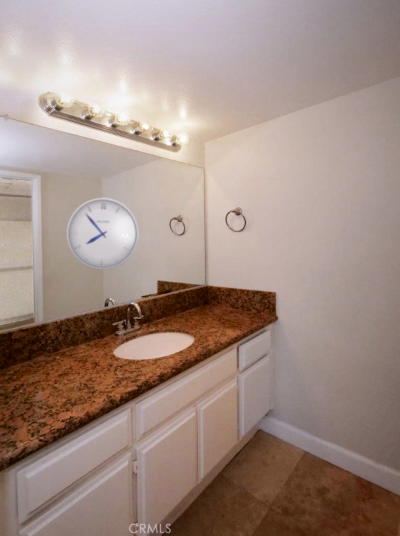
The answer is 7:53
